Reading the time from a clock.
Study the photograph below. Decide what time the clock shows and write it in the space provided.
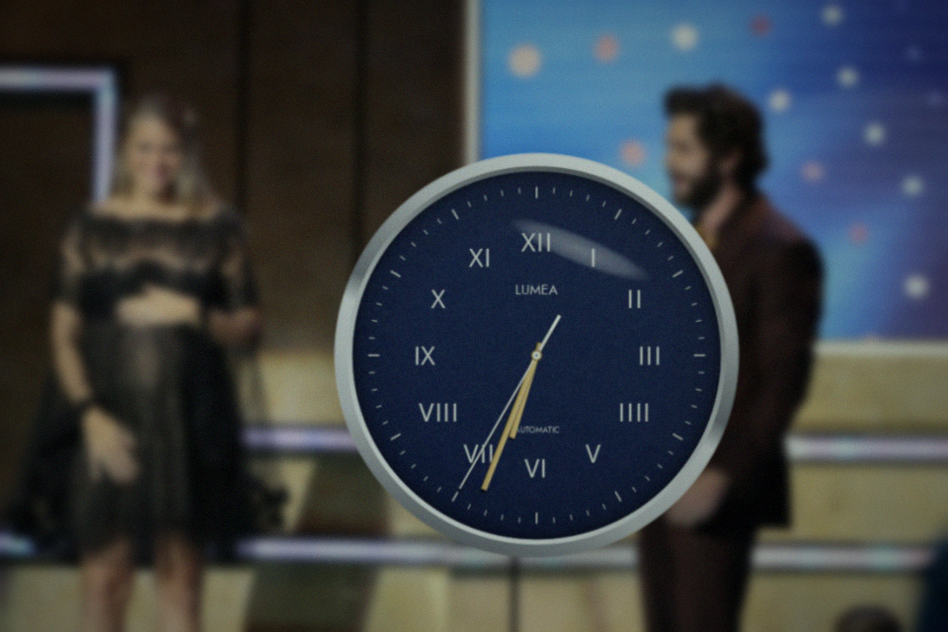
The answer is 6:33:35
